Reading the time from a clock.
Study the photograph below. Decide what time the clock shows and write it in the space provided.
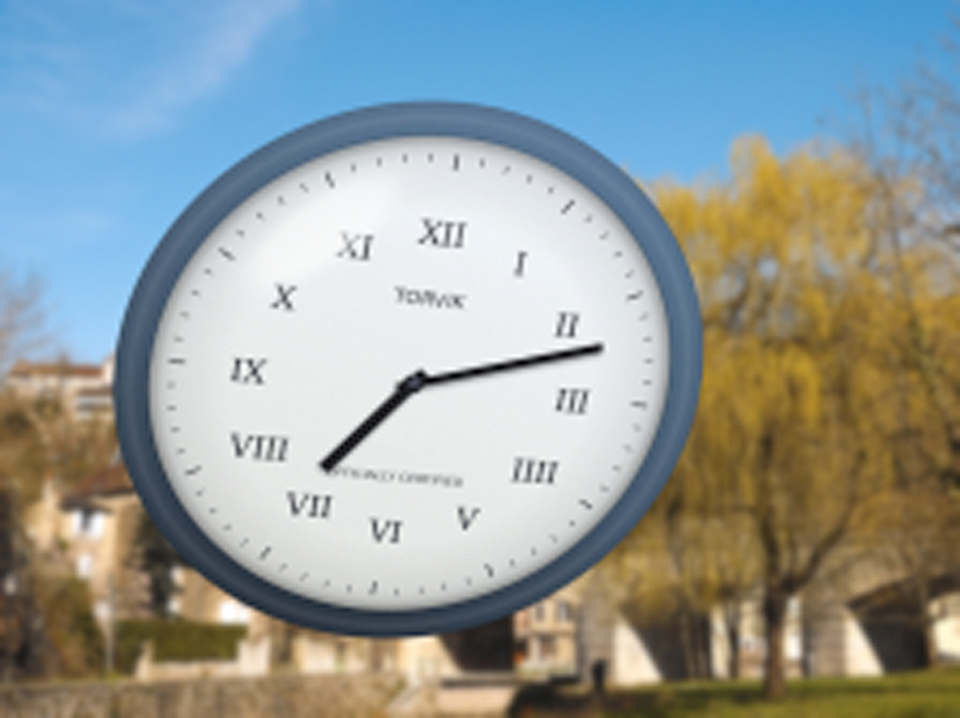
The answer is 7:12
